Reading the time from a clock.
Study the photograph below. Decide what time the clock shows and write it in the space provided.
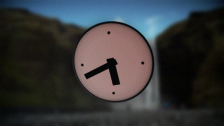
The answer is 5:41
